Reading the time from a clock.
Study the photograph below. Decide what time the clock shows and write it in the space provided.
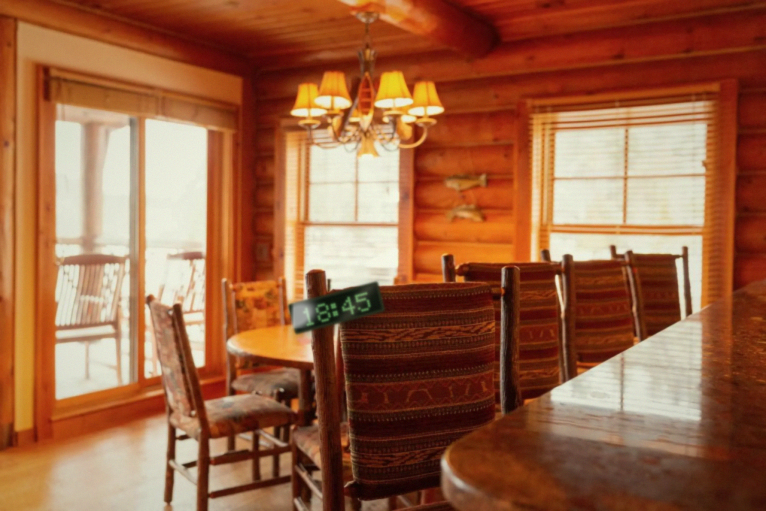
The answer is 18:45
